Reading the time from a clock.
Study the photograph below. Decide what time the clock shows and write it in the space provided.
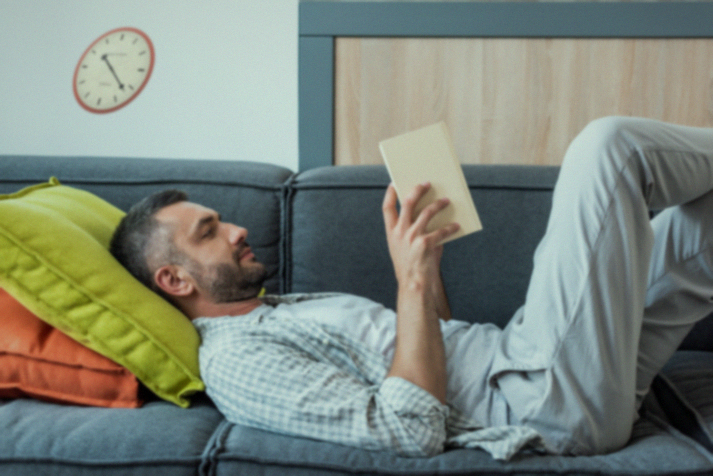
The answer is 10:22
